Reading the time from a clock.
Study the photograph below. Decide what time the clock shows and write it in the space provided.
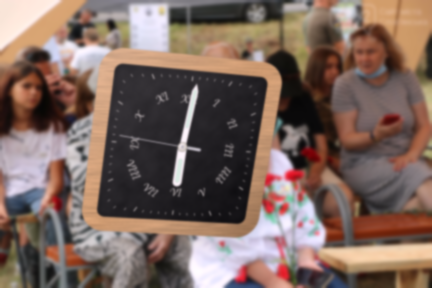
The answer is 6:00:46
